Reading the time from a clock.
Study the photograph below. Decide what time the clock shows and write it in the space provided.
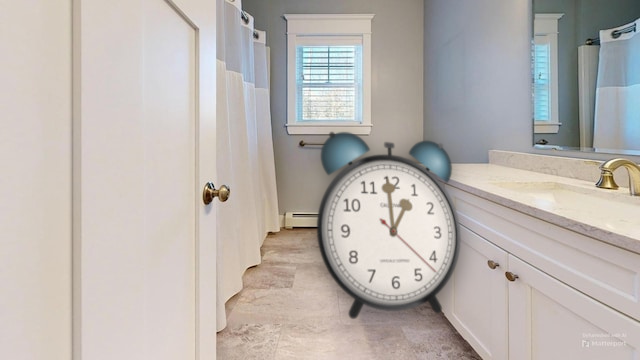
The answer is 12:59:22
